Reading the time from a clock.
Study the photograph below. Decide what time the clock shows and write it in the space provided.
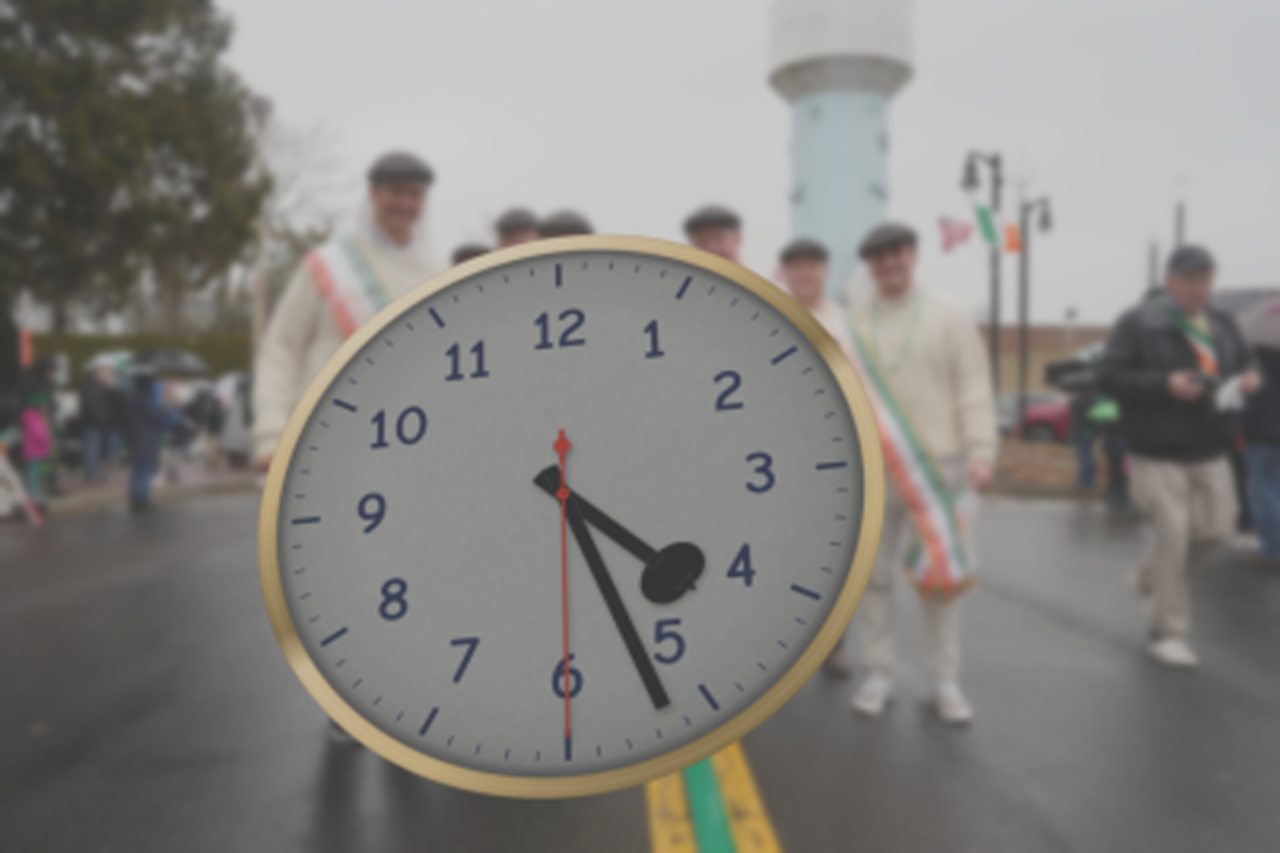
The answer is 4:26:30
